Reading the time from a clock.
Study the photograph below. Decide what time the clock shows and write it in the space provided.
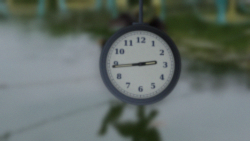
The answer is 2:44
